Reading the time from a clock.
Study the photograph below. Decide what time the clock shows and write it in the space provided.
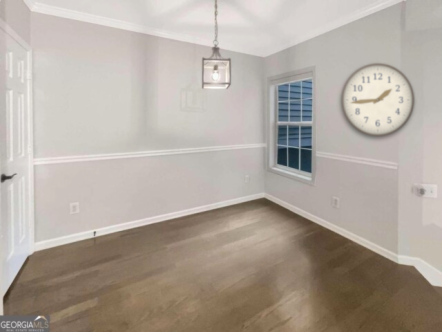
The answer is 1:44
